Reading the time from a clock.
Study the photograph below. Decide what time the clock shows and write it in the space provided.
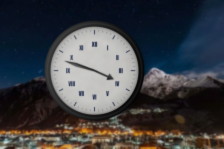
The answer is 3:48
